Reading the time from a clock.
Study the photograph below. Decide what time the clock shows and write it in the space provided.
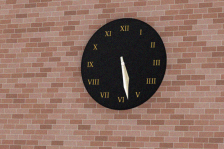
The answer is 5:28
